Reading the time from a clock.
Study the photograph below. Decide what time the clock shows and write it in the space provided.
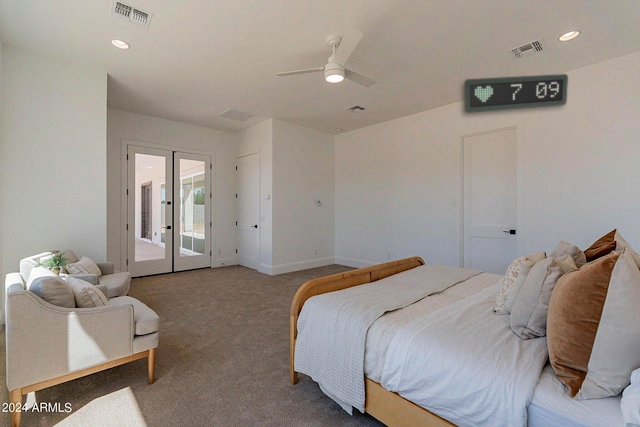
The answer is 7:09
